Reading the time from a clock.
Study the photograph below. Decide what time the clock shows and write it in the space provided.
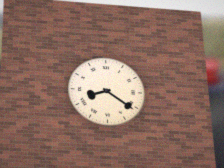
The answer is 8:21
